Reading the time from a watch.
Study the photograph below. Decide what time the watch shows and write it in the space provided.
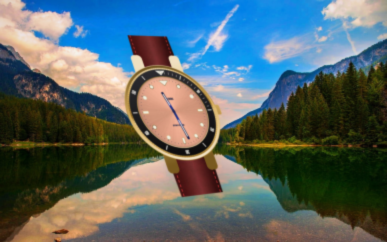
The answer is 11:28
